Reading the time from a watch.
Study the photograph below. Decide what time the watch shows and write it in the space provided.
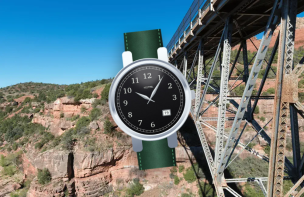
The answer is 10:06
